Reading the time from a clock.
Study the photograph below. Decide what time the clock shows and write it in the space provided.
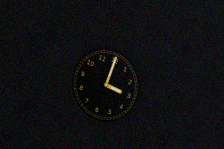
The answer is 3:00
